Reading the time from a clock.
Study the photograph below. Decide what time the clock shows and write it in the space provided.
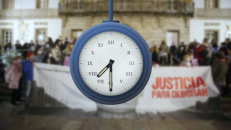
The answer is 7:30
